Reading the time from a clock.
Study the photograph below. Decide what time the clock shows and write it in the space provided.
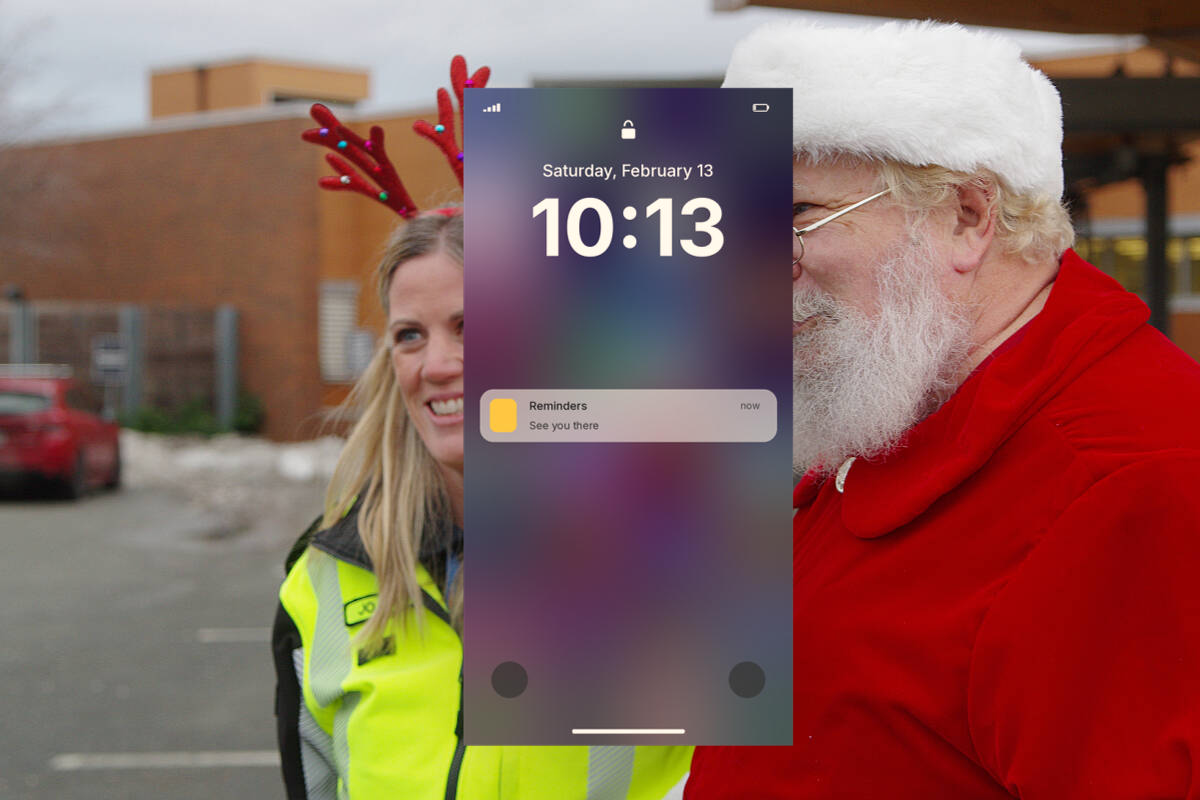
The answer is 10:13
